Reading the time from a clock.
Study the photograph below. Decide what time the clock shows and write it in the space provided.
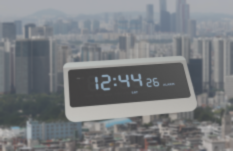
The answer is 12:44:26
